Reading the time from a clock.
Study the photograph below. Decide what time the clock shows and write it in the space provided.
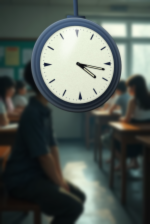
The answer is 4:17
